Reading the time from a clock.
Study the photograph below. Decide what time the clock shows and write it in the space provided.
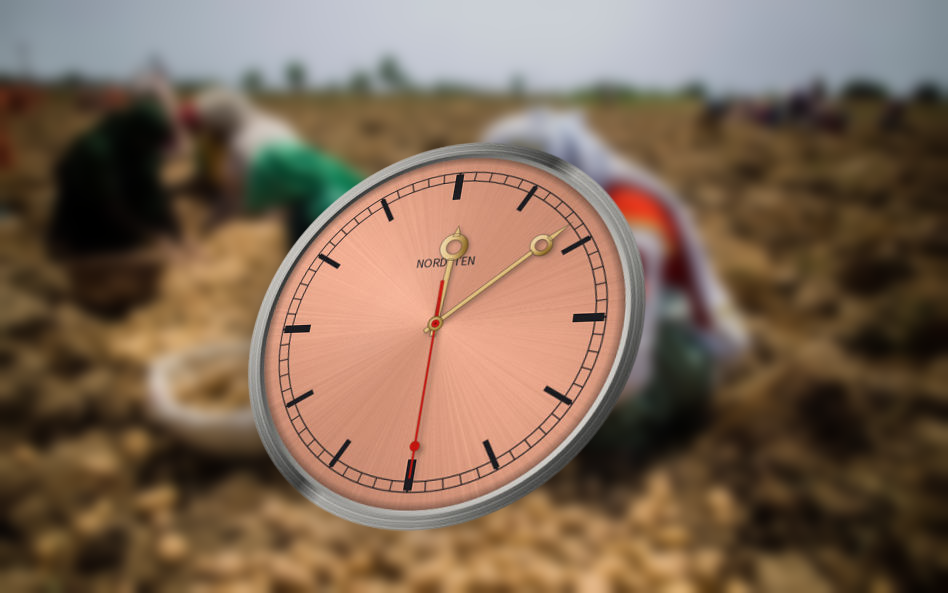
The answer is 12:08:30
